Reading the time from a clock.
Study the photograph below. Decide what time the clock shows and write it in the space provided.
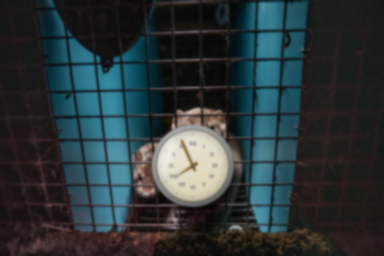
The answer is 7:56
